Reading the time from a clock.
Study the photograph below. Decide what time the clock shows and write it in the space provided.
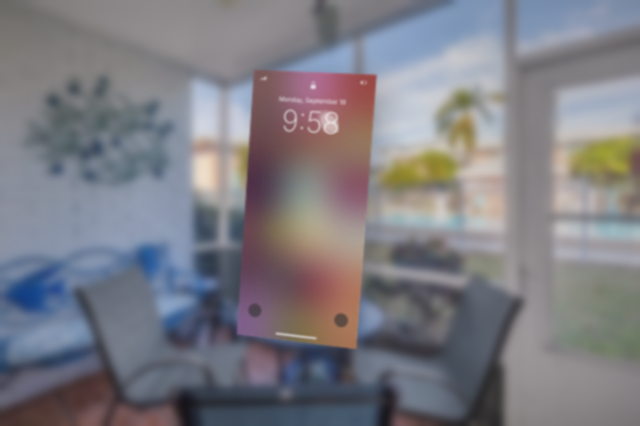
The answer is 9:58
